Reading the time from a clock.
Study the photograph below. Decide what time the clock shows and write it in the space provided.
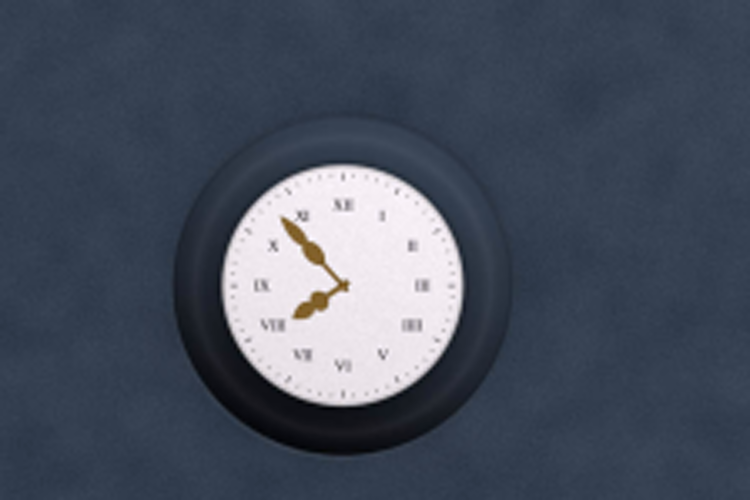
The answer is 7:53
